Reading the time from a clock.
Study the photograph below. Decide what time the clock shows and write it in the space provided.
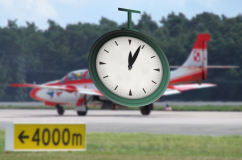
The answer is 12:04
